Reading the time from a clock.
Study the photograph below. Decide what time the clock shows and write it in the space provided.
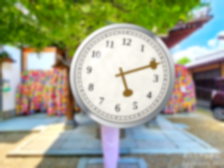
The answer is 5:11
